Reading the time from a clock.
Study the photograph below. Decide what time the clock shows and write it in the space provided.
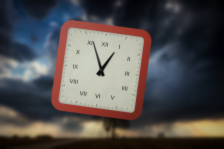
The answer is 12:56
